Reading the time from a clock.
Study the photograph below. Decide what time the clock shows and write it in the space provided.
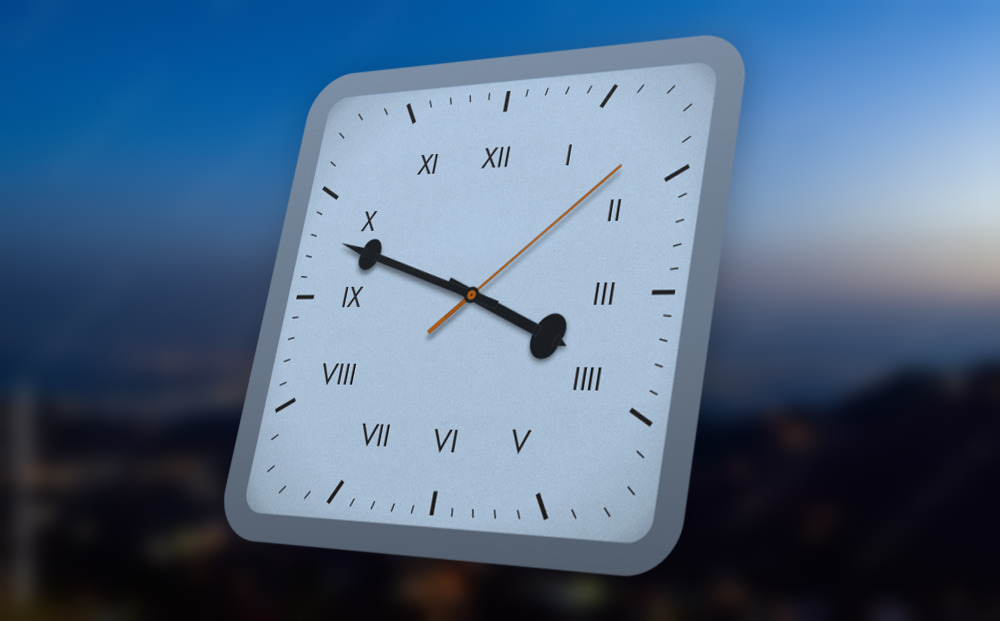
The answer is 3:48:08
